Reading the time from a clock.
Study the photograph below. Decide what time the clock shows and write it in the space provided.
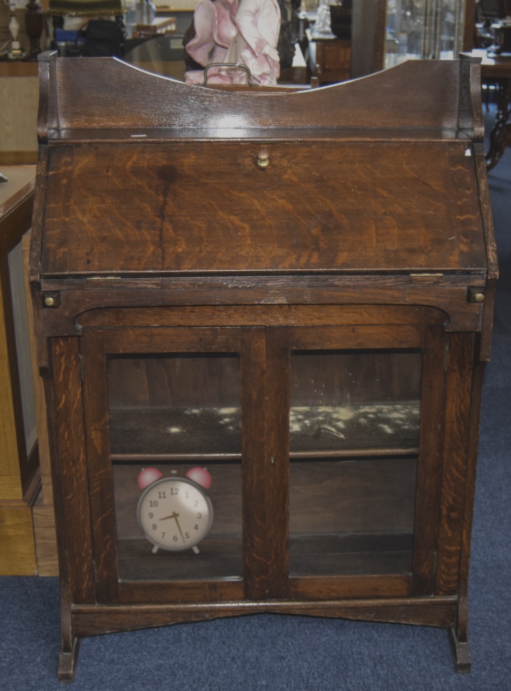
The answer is 8:27
